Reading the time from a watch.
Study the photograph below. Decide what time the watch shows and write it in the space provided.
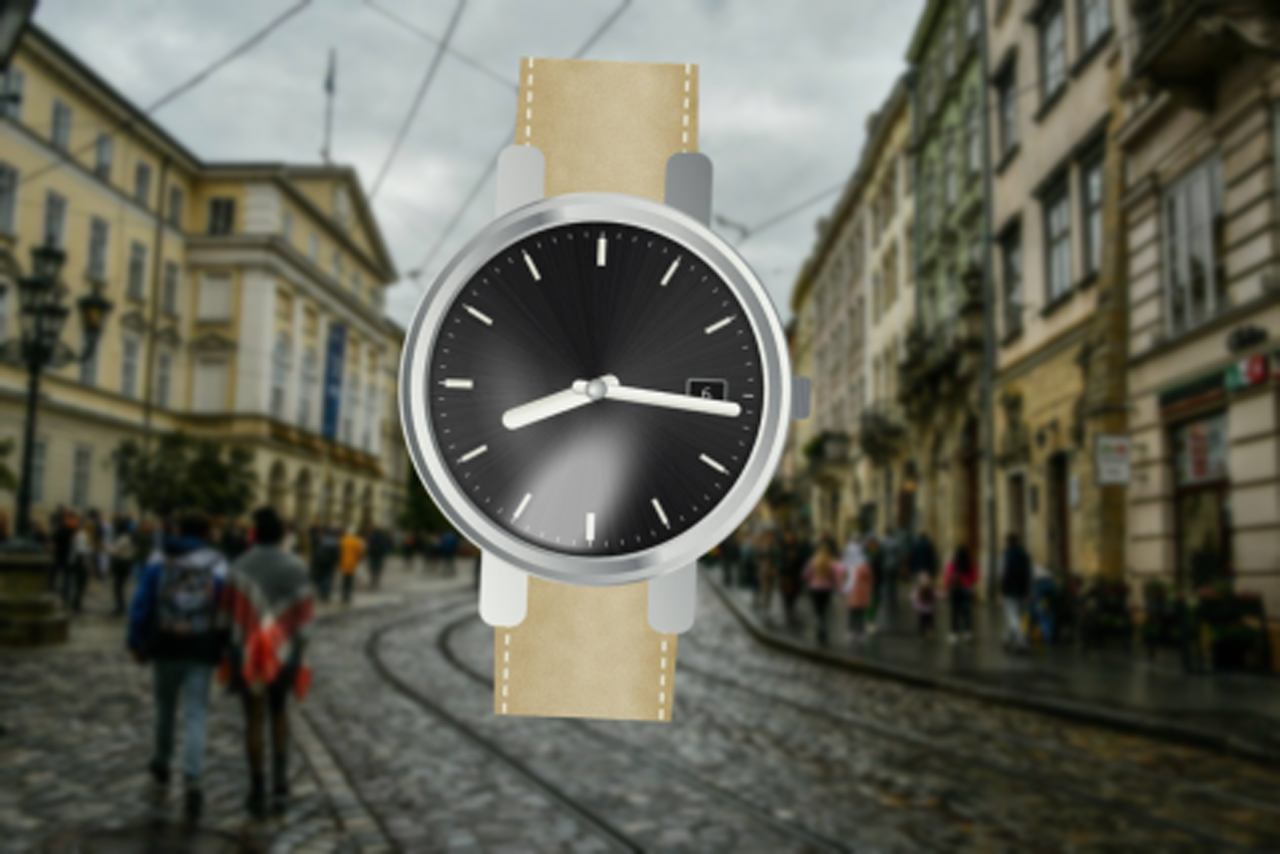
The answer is 8:16
